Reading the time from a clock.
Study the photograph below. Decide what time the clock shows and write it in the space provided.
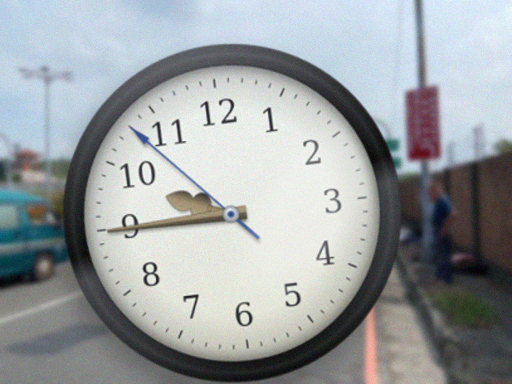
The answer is 9:44:53
